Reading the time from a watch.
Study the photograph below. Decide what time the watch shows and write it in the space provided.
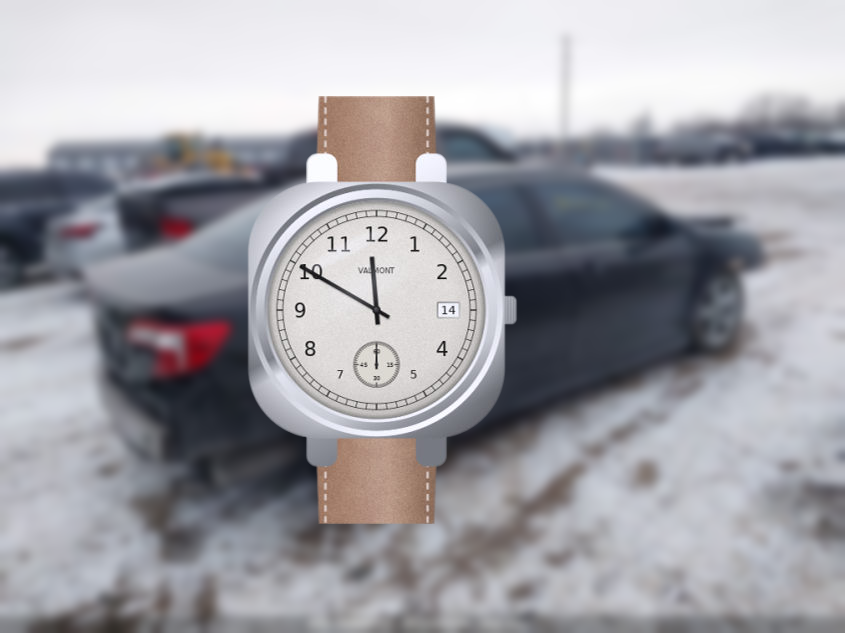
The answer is 11:50
